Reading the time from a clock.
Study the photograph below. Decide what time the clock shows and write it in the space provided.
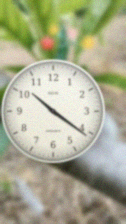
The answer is 10:21
